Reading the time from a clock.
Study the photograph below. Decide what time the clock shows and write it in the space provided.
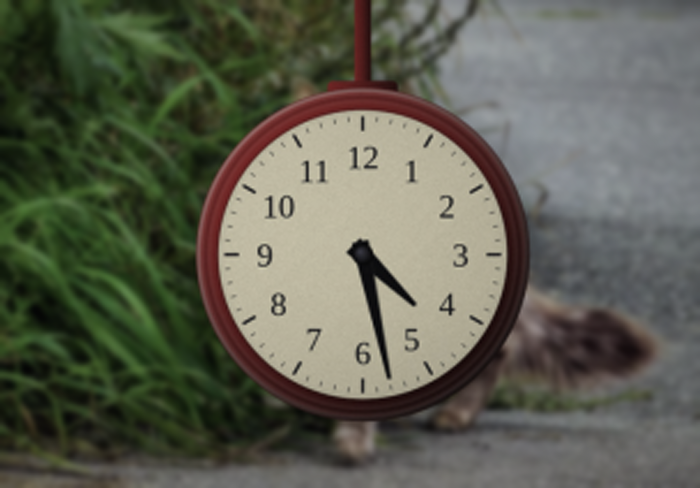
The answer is 4:28
